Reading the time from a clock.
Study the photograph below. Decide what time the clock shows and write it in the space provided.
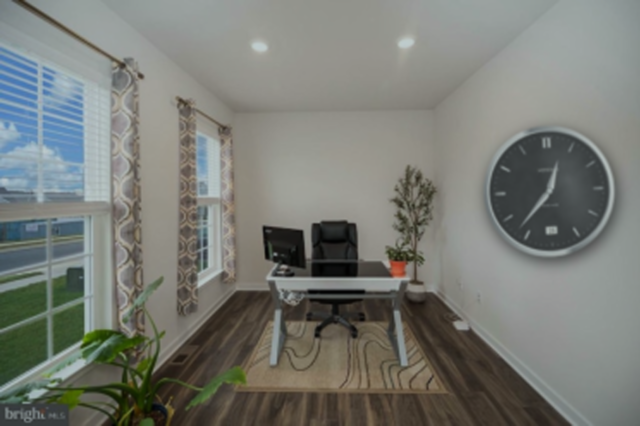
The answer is 12:37
